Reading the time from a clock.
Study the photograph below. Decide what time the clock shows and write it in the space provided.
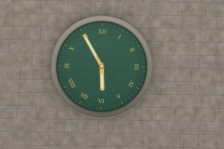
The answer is 5:55
